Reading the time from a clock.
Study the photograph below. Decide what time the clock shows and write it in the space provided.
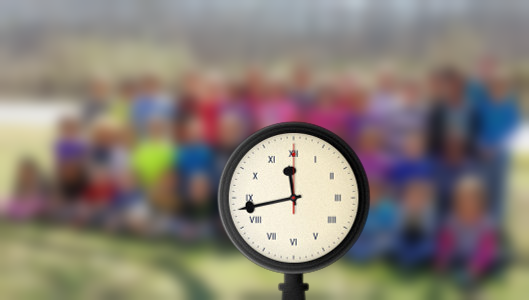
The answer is 11:43:00
